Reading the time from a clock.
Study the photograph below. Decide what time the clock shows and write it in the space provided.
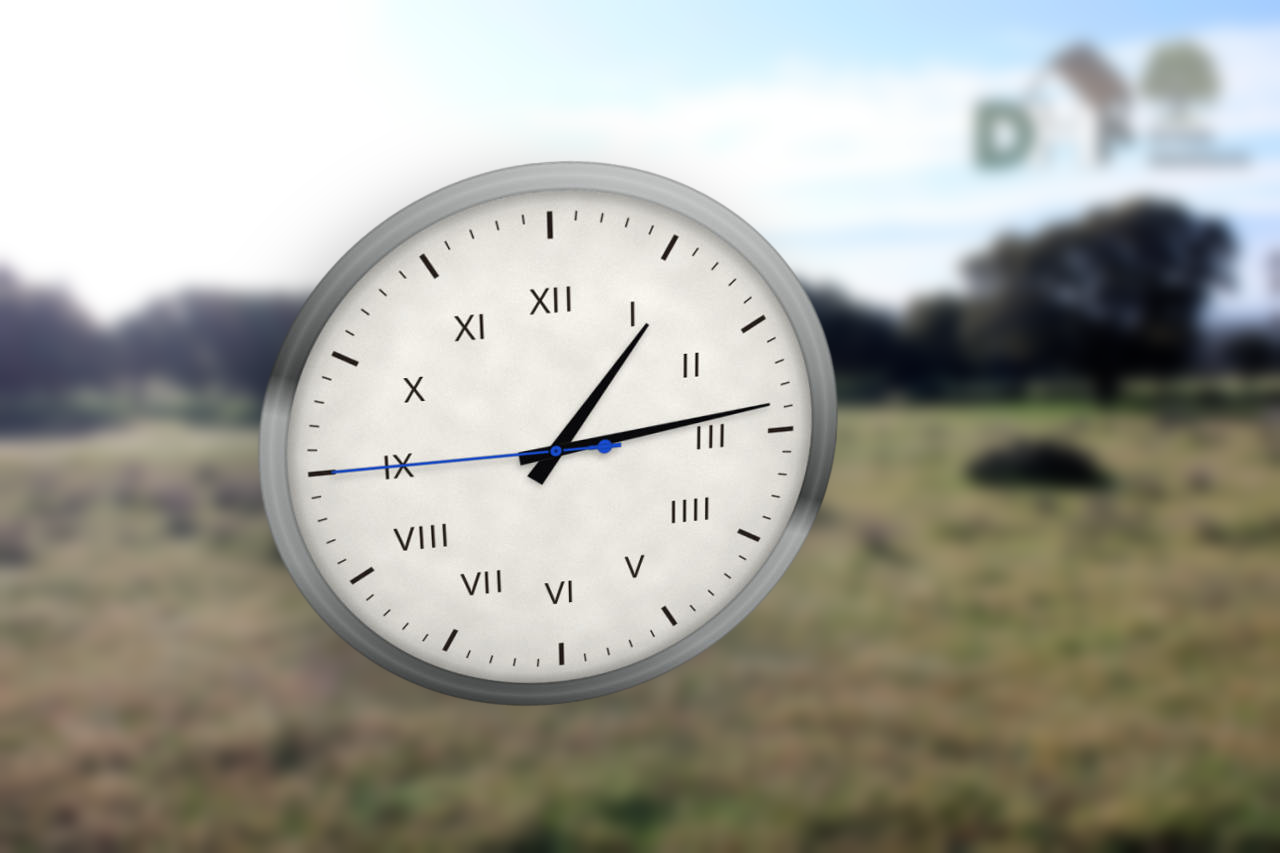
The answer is 1:13:45
